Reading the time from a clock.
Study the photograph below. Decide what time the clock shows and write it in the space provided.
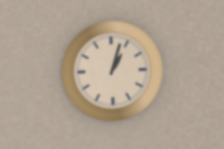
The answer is 1:03
